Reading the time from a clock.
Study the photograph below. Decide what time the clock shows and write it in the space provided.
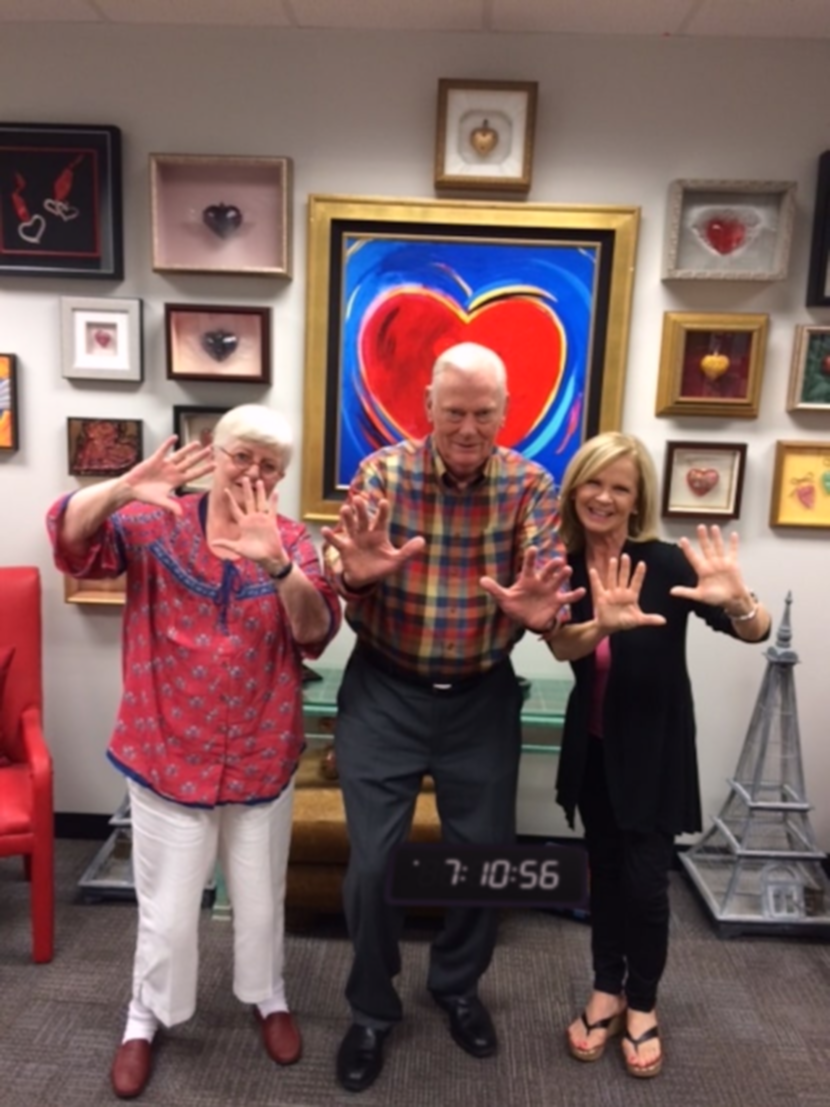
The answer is 7:10:56
